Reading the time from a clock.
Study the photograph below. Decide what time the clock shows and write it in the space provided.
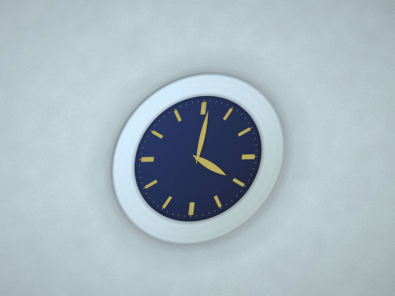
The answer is 4:01
